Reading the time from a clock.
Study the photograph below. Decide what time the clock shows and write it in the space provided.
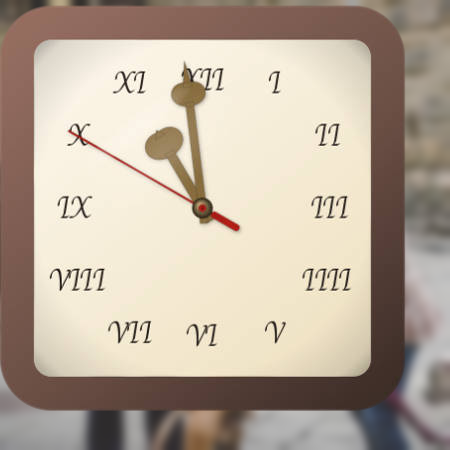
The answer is 10:58:50
